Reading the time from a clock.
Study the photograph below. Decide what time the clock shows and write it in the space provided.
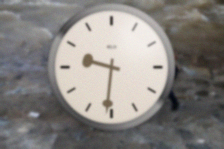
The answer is 9:31
